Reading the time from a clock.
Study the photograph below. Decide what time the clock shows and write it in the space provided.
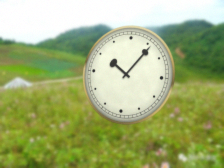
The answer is 10:06
